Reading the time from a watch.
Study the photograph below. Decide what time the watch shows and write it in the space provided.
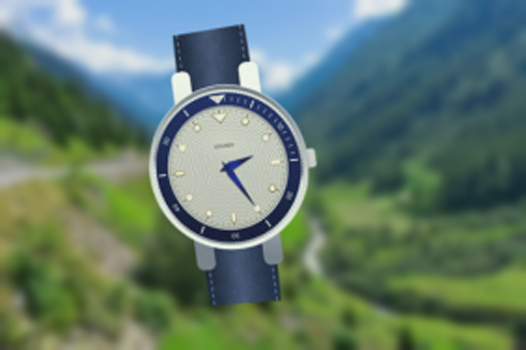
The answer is 2:25
